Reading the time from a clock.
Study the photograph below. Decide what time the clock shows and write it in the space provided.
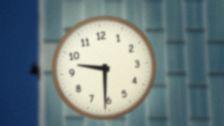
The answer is 9:31
